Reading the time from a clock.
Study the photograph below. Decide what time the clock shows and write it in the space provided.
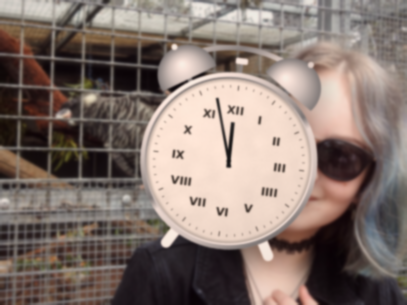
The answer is 11:57
